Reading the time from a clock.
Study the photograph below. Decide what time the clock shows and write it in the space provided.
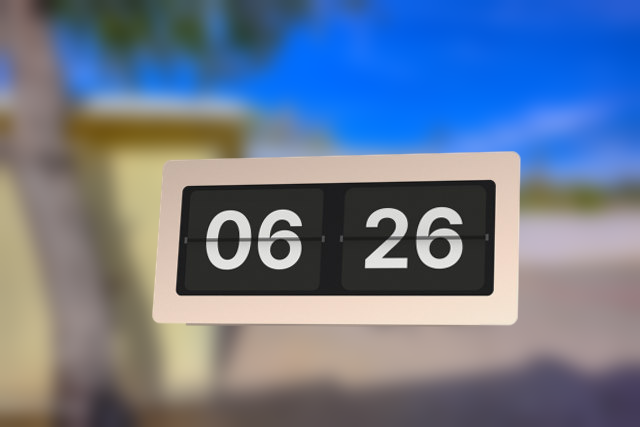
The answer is 6:26
